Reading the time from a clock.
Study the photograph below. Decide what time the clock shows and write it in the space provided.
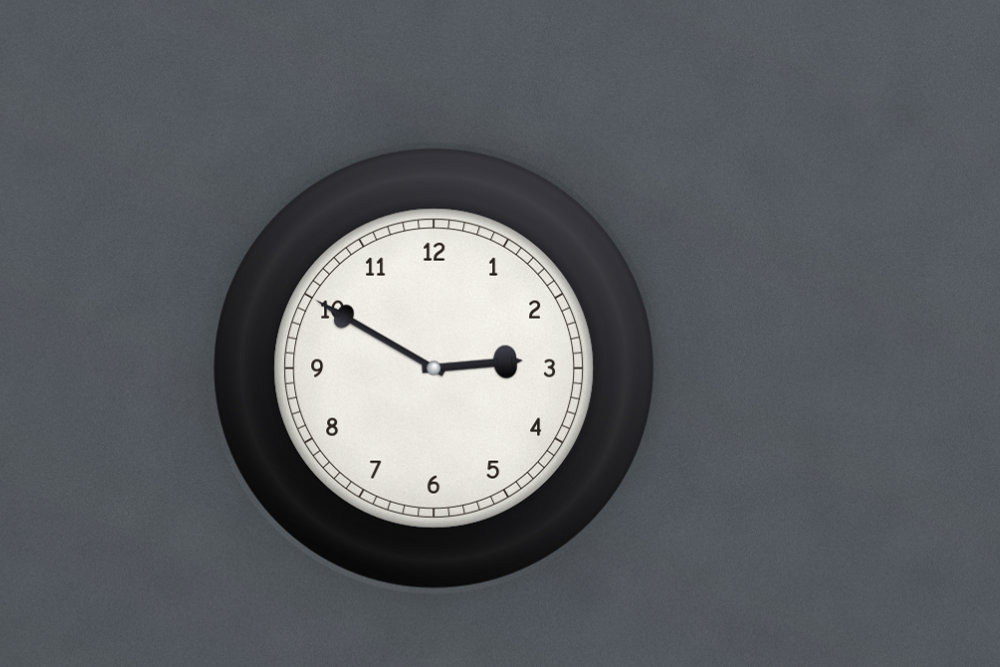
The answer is 2:50
